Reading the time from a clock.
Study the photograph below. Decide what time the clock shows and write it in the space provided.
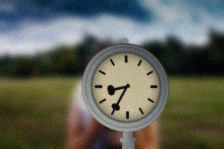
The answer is 8:35
